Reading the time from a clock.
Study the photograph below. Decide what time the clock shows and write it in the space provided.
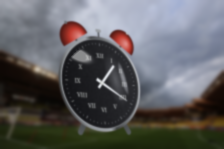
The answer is 1:20
